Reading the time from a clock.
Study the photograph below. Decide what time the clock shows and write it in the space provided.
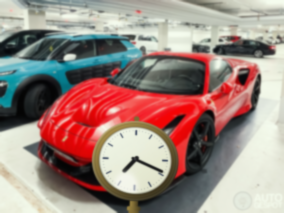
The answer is 7:19
